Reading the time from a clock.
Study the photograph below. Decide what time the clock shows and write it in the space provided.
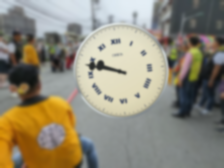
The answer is 9:48
